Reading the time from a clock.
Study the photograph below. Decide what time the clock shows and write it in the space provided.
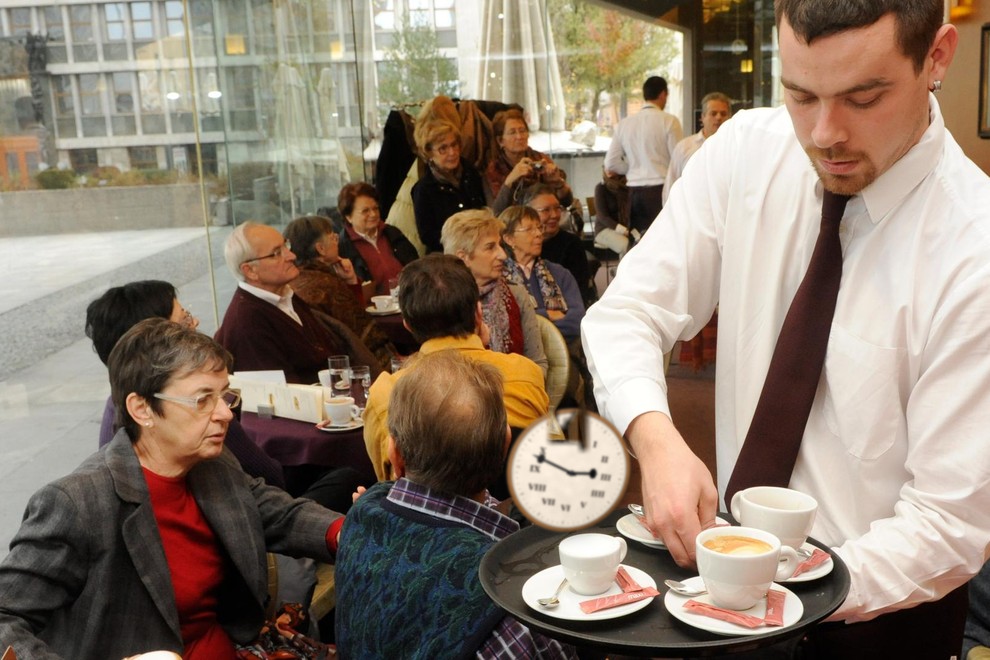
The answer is 2:48
